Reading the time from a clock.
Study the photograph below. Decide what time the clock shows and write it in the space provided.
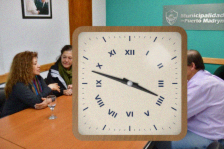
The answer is 3:48
